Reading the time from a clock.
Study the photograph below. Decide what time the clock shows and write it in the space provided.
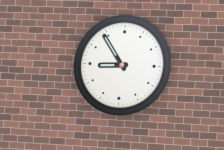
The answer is 8:54
